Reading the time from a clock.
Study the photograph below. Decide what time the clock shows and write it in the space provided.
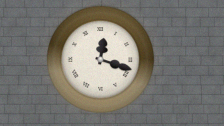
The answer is 12:18
